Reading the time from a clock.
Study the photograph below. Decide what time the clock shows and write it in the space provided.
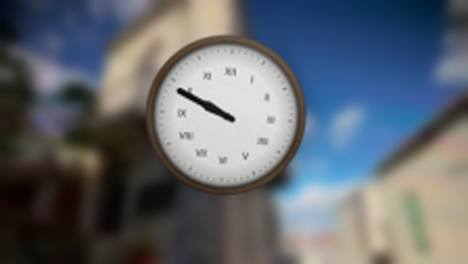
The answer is 9:49
